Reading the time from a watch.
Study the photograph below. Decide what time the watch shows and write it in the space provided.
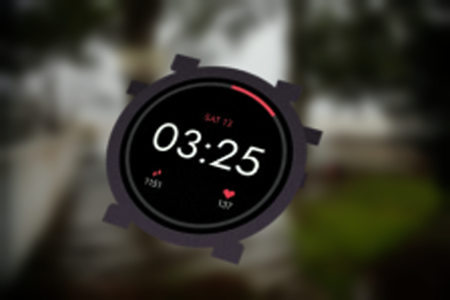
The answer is 3:25
